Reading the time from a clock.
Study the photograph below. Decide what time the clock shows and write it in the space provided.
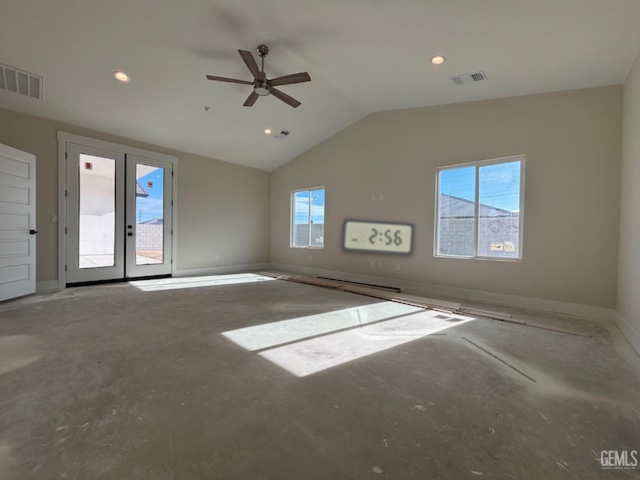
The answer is 2:56
